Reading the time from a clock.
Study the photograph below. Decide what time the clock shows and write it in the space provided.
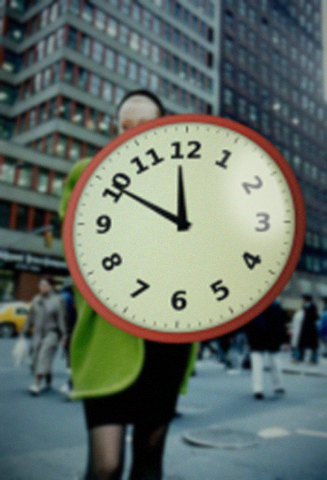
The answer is 11:50
